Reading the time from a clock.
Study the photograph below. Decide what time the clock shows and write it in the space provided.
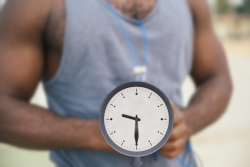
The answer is 9:30
